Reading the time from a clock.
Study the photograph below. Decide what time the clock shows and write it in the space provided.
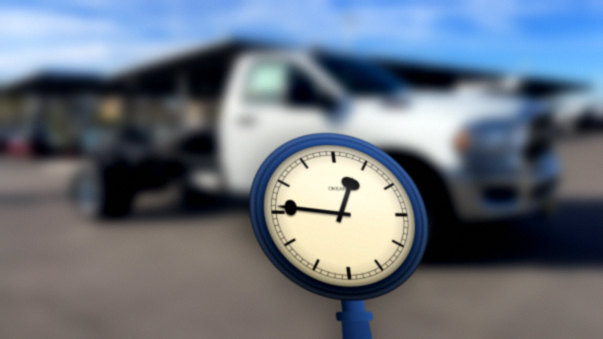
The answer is 12:46
